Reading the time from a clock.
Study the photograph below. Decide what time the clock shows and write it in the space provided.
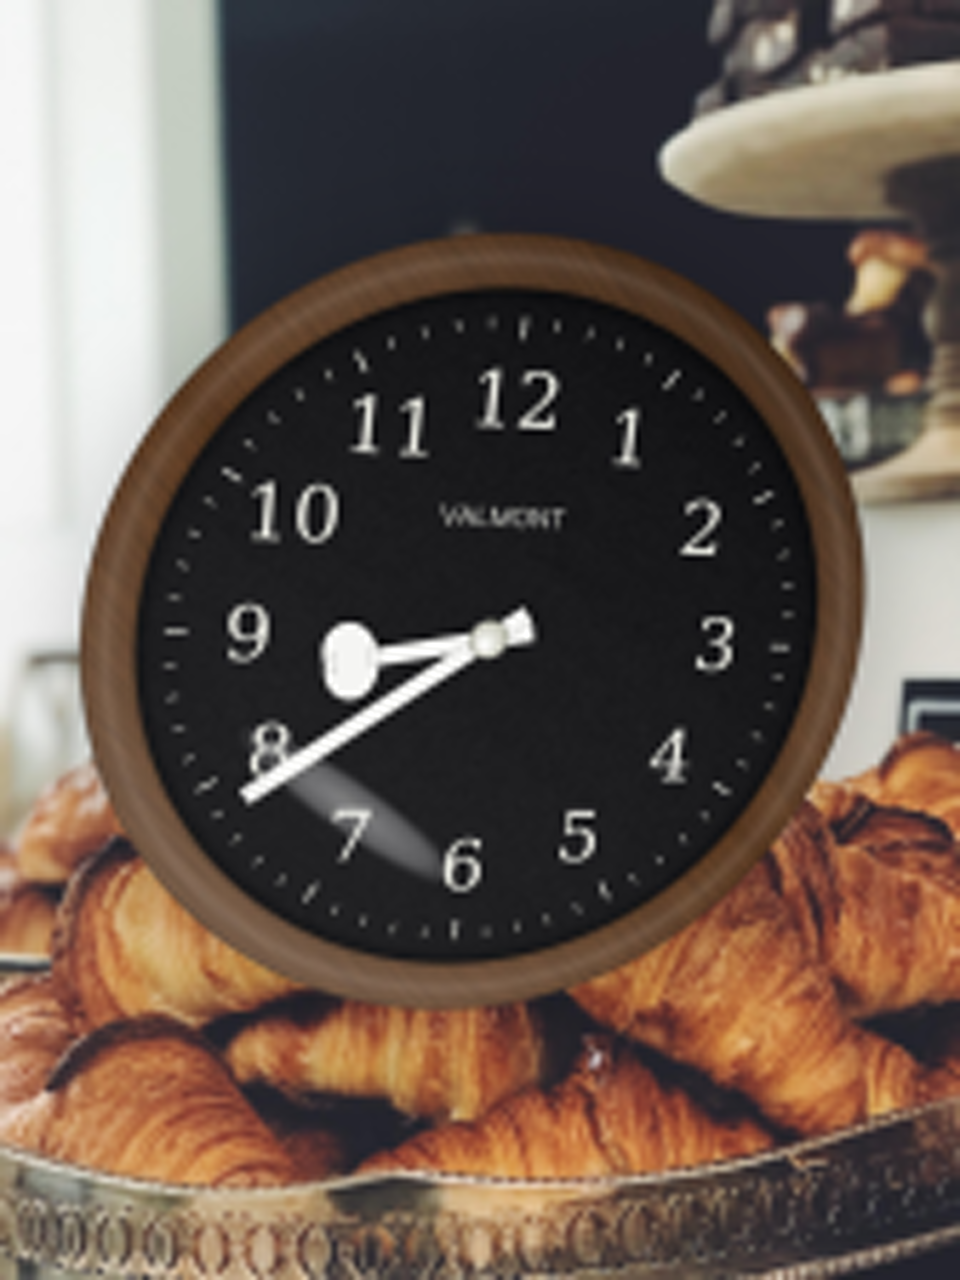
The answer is 8:39
